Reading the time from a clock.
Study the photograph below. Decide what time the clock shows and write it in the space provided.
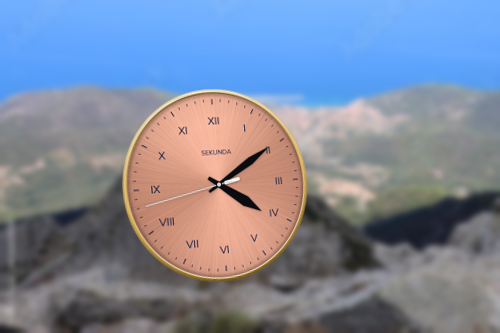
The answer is 4:09:43
